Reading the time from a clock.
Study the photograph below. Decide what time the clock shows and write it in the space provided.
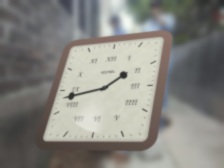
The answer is 1:43
